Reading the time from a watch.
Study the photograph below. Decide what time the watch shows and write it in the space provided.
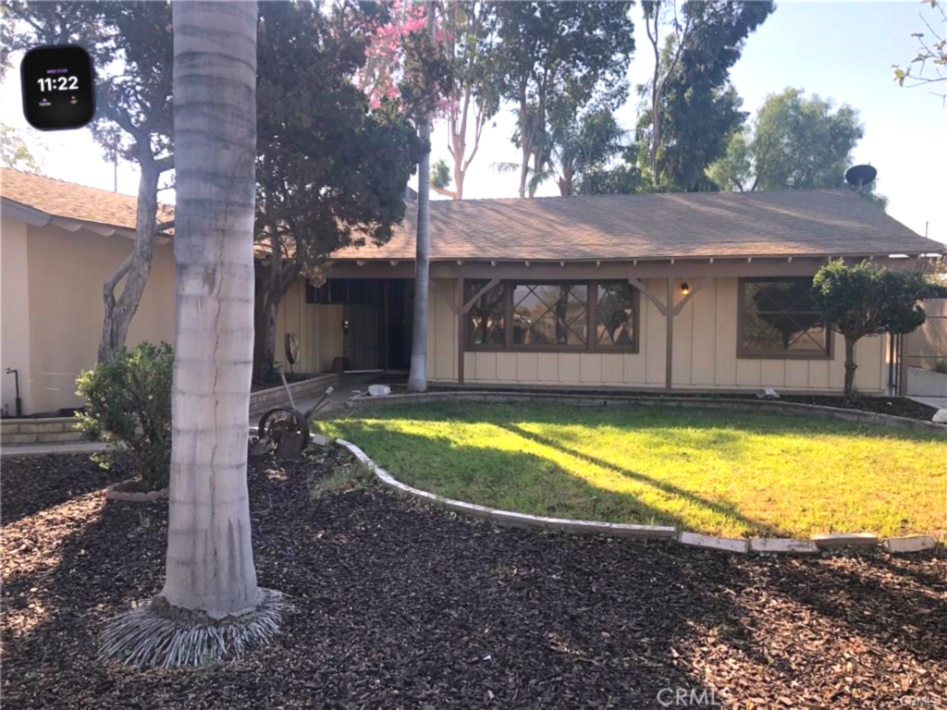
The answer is 11:22
